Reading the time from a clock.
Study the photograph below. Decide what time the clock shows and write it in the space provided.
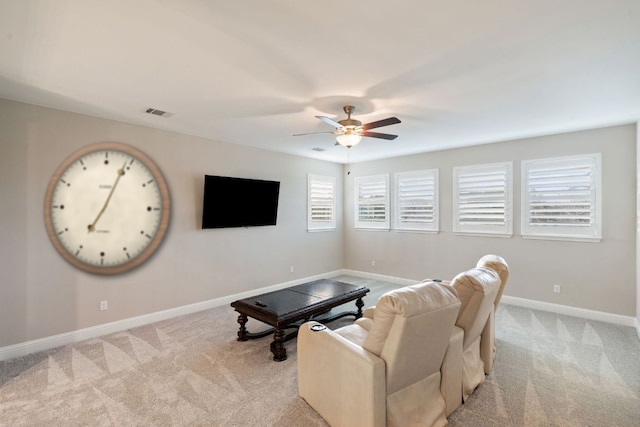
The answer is 7:04
